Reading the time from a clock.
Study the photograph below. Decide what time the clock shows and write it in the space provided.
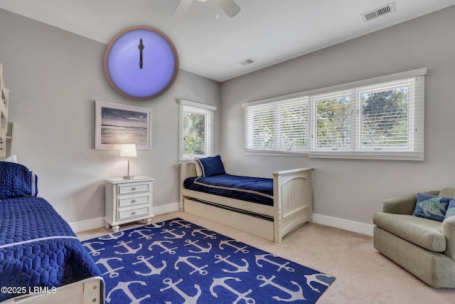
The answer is 12:00
